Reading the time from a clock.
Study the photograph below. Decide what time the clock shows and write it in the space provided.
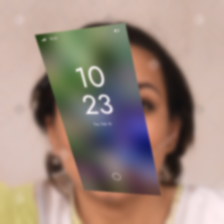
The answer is 10:23
